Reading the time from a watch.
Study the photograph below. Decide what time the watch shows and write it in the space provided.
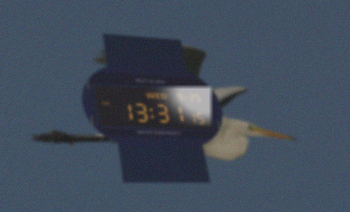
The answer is 13:31:15
